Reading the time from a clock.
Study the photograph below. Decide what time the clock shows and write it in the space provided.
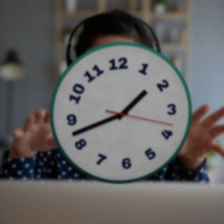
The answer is 1:42:18
